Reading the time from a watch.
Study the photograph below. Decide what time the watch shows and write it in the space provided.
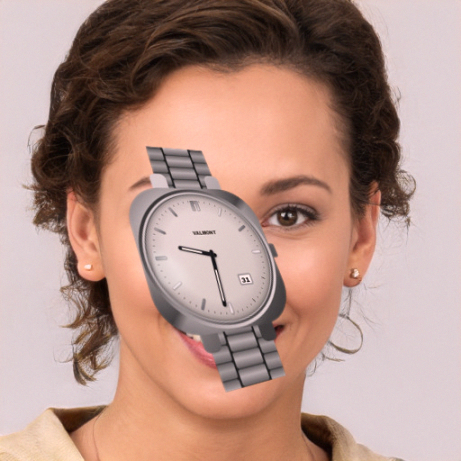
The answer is 9:31
